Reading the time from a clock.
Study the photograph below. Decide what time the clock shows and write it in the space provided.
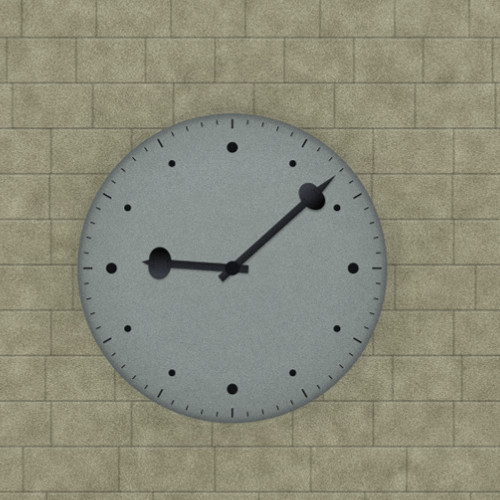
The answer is 9:08
